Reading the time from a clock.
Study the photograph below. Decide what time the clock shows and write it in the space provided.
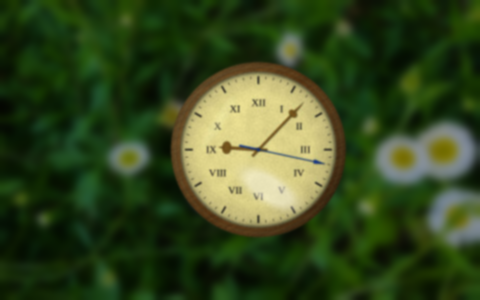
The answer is 9:07:17
